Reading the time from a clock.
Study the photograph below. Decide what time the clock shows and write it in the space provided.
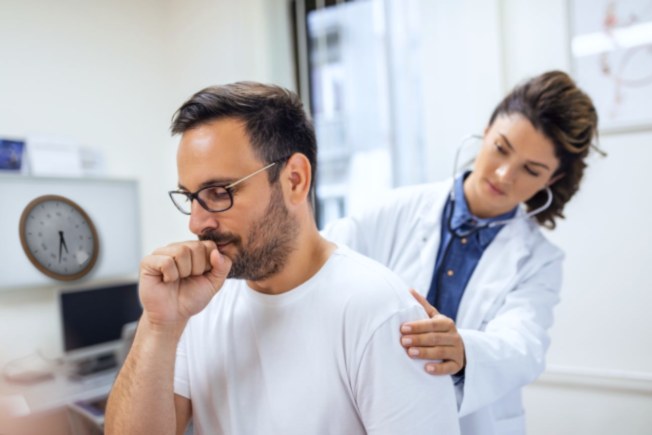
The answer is 5:32
